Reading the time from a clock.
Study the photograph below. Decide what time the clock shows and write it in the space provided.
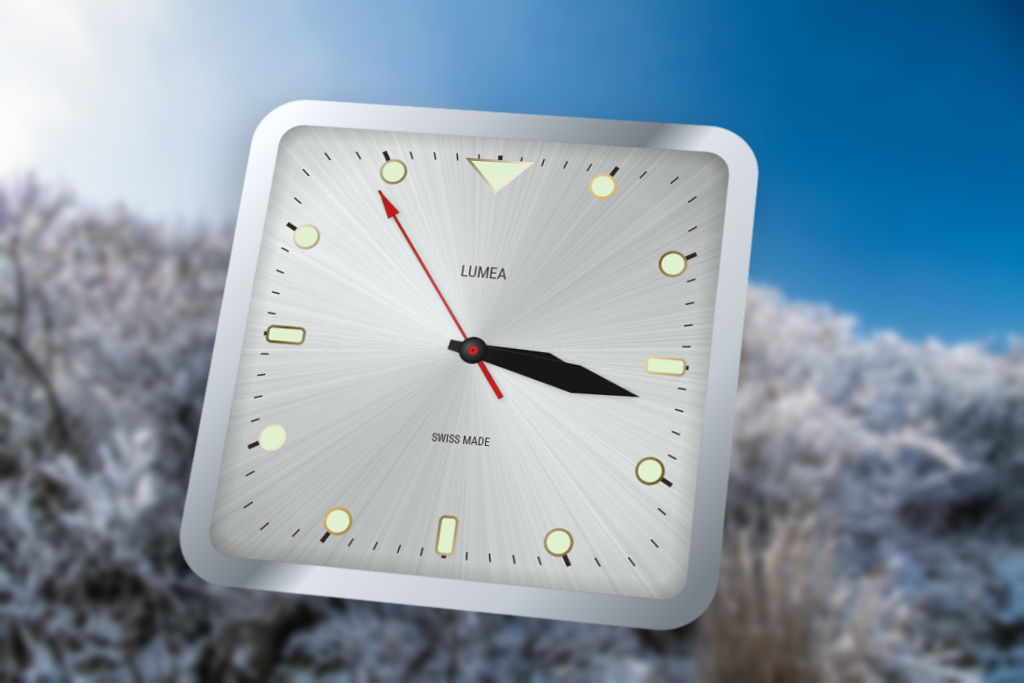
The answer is 3:16:54
